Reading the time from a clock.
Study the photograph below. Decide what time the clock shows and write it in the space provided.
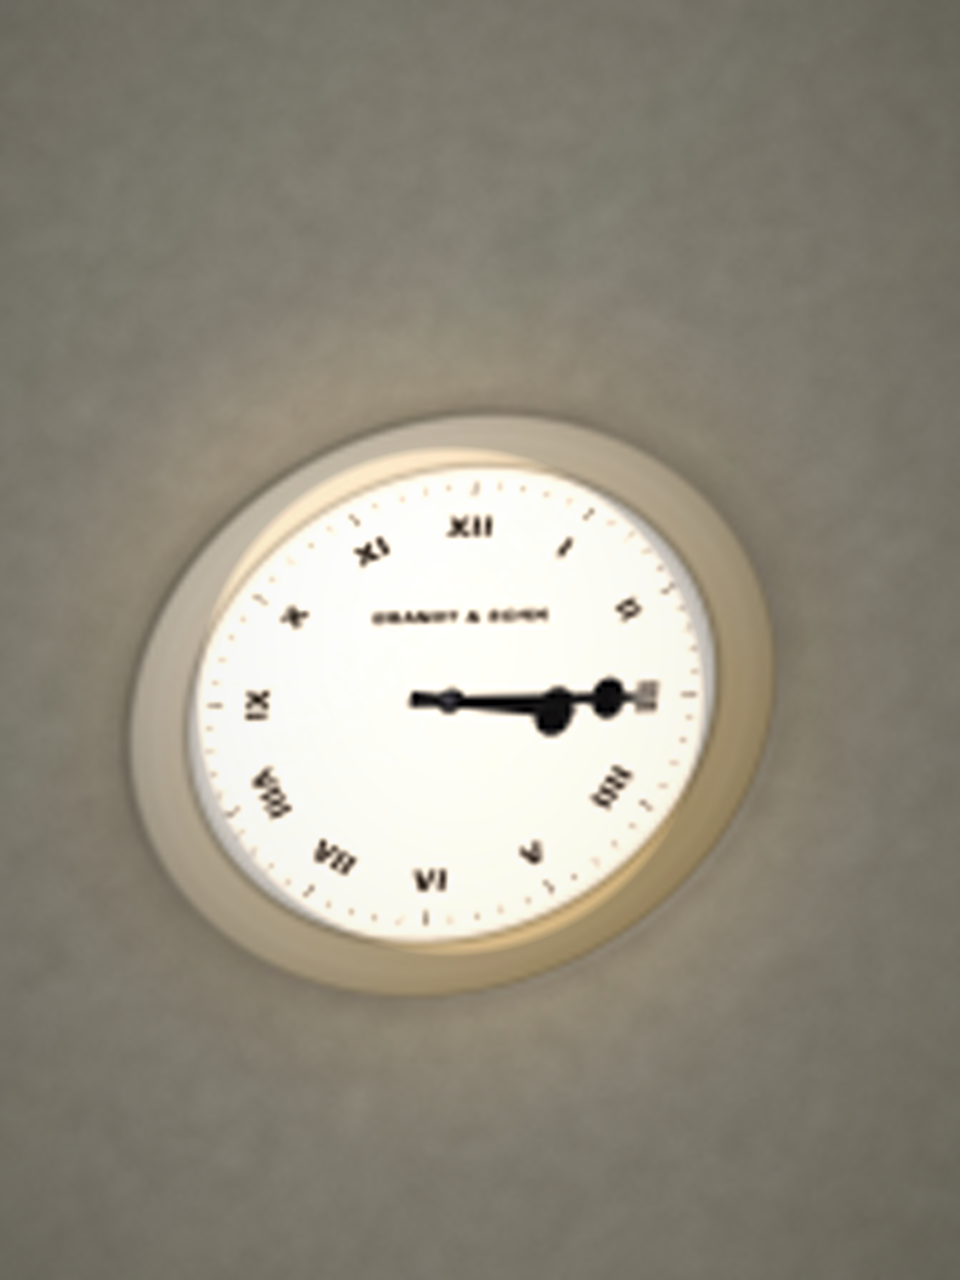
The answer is 3:15
